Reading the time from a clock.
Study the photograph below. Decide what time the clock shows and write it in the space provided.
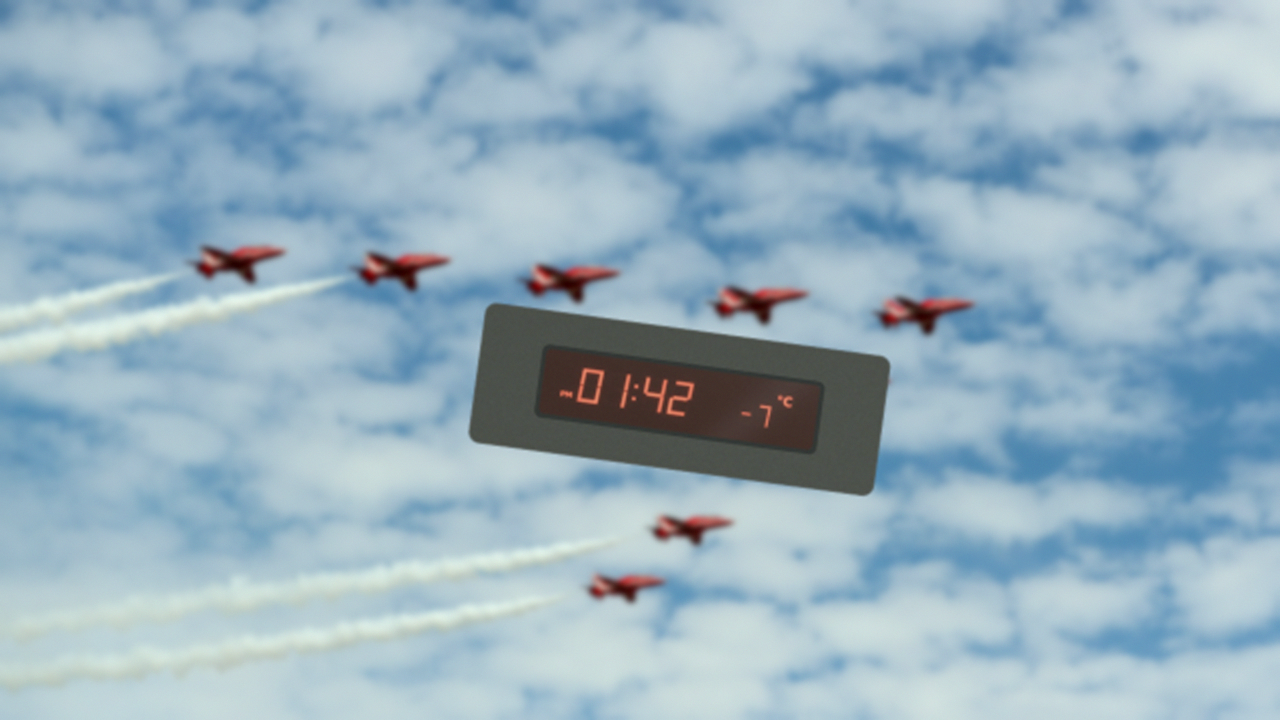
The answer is 1:42
